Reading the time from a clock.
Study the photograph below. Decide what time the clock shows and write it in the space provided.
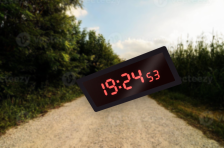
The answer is 19:24:53
